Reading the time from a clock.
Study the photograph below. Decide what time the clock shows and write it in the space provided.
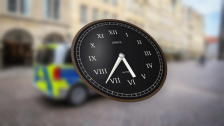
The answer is 5:37
